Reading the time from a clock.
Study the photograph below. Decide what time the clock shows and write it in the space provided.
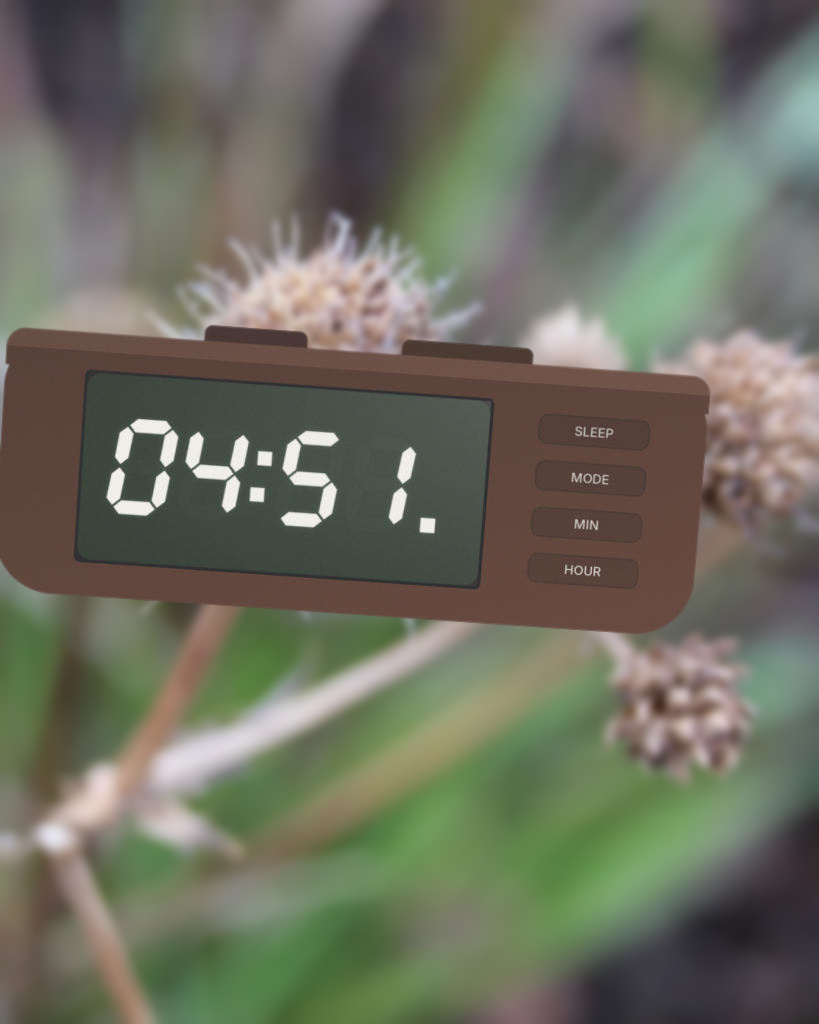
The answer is 4:51
